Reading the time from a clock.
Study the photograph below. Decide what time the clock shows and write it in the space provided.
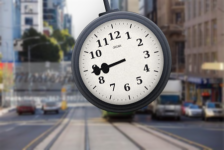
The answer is 8:44
